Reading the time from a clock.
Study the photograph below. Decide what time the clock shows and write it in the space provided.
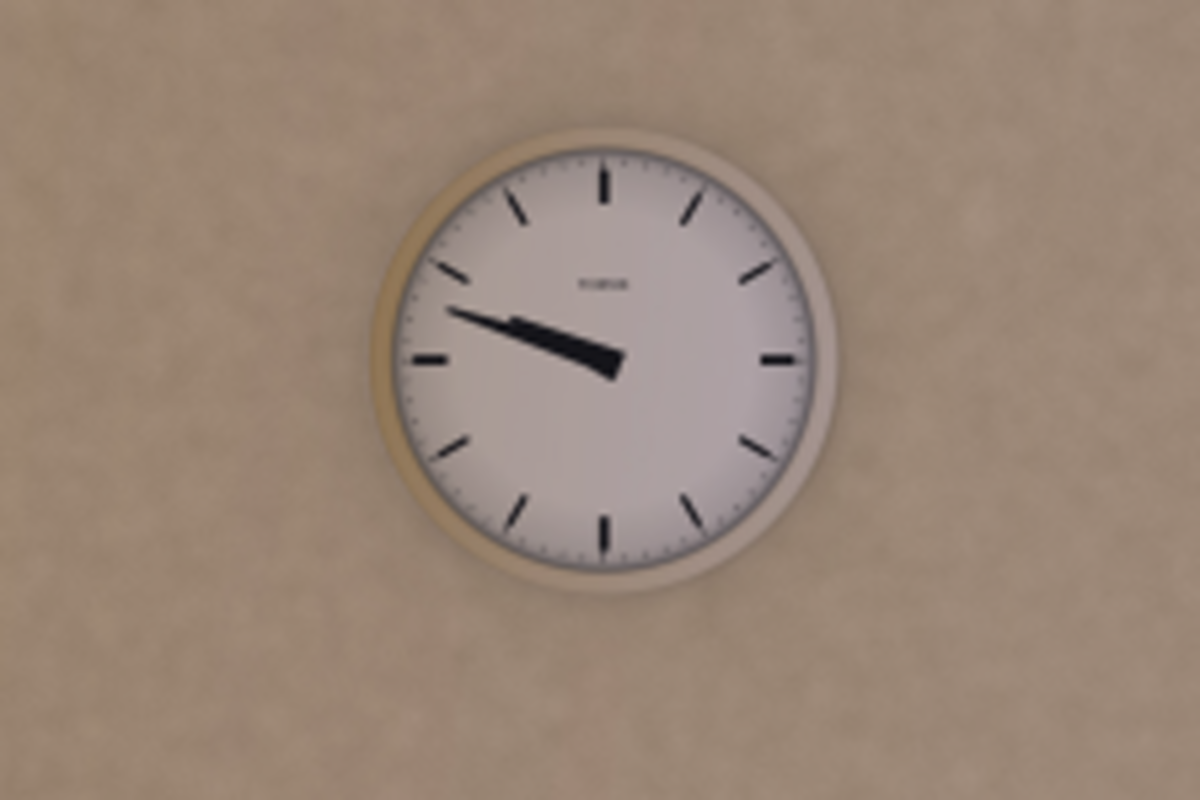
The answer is 9:48
